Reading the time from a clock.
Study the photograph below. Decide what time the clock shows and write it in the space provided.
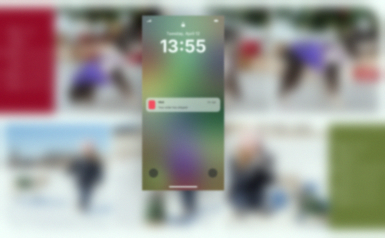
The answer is 13:55
